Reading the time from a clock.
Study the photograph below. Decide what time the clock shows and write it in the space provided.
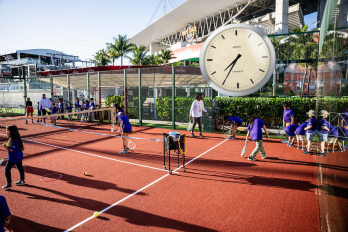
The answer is 7:35
